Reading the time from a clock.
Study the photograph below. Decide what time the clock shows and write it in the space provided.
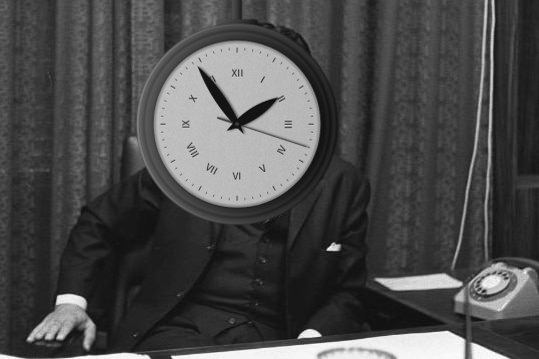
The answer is 1:54:18
